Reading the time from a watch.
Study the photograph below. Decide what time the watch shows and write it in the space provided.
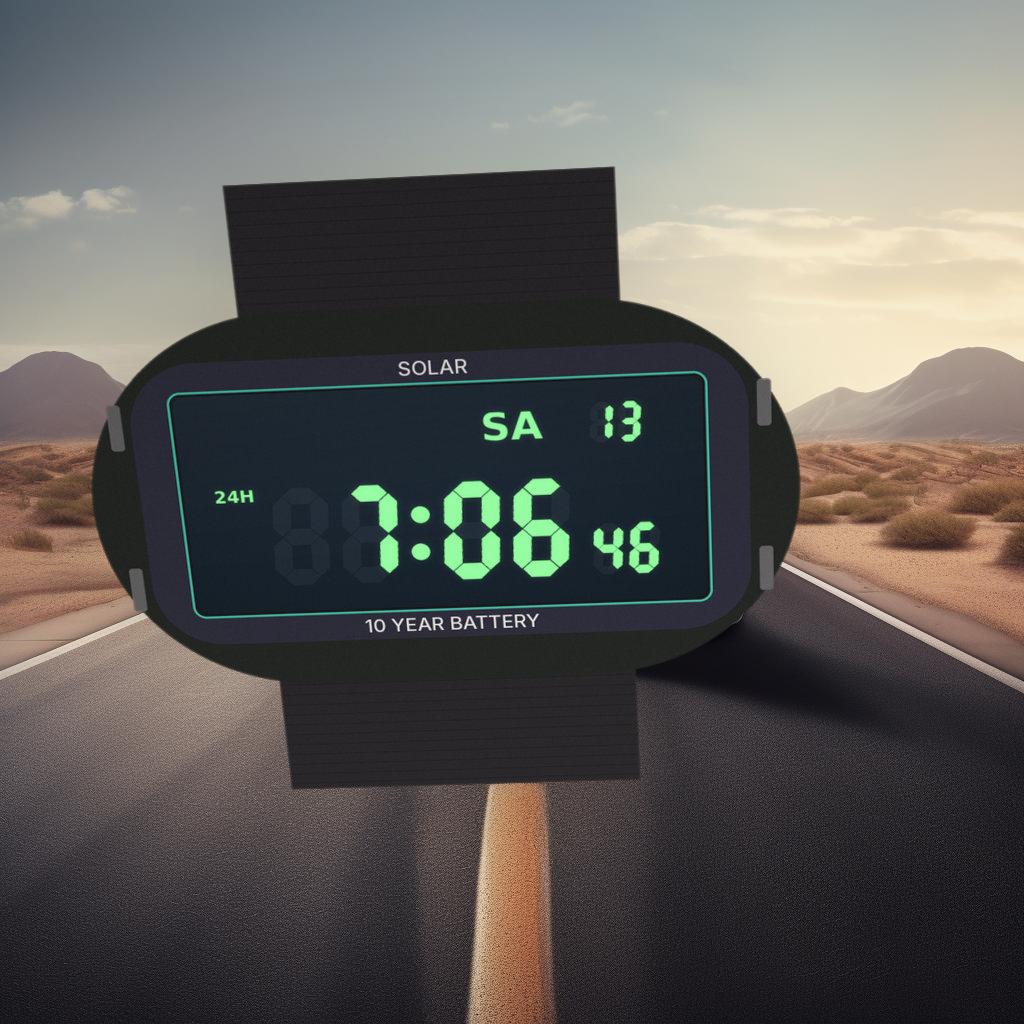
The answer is 7:06:46
